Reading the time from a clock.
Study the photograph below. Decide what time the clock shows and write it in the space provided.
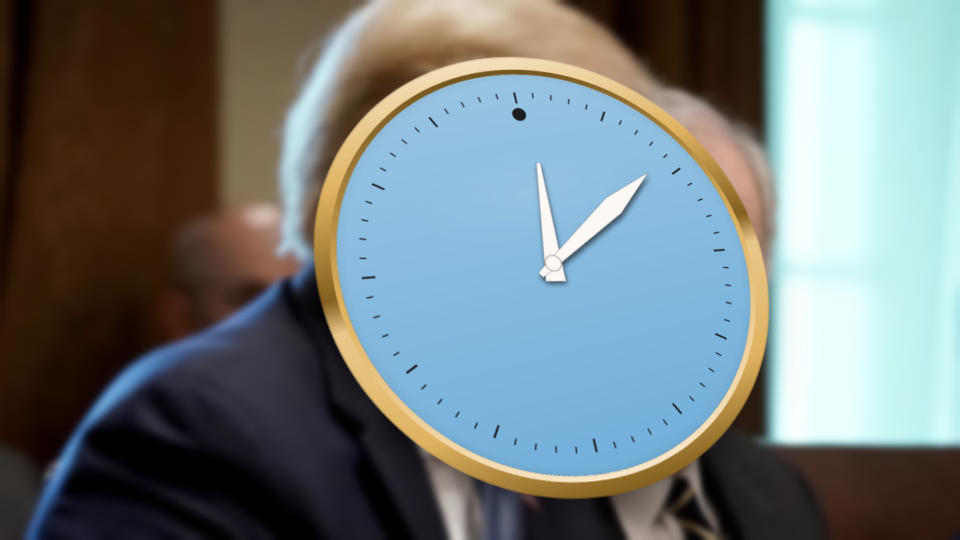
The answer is 12:09
